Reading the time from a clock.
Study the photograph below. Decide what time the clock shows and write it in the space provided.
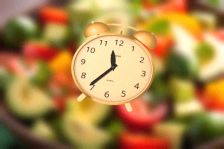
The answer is 11:36
